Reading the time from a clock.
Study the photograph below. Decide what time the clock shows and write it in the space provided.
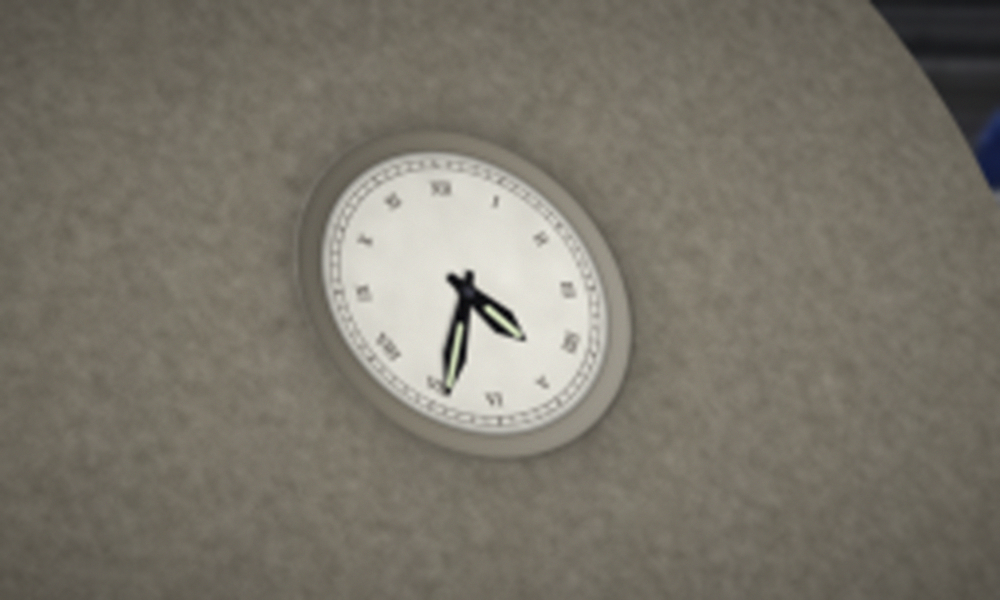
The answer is 4:34
